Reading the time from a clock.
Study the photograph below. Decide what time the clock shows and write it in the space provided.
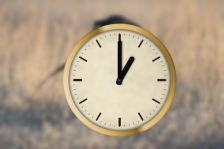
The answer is 1:00
